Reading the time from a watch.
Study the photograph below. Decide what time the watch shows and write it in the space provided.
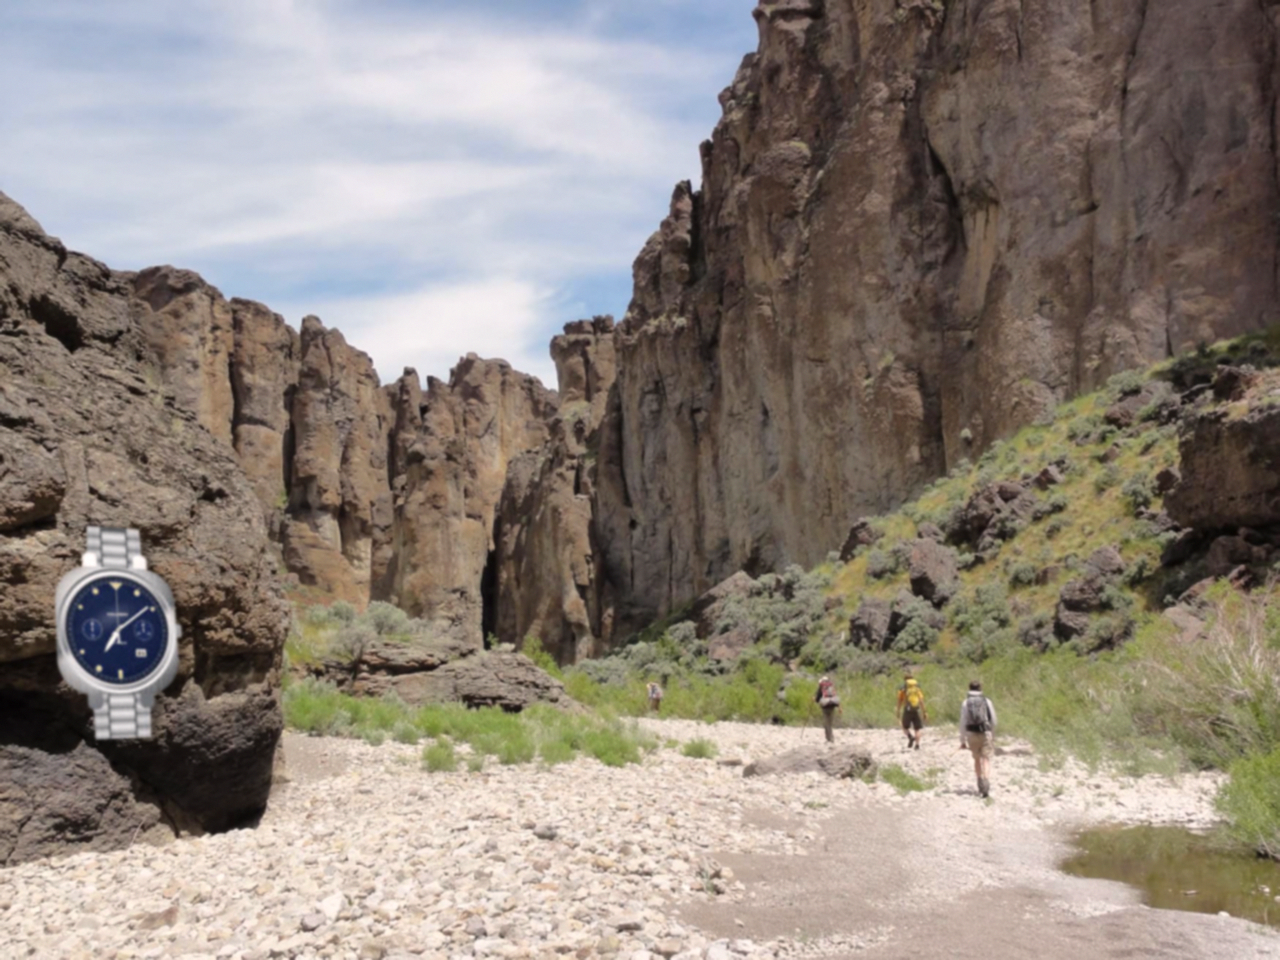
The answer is 7:09
